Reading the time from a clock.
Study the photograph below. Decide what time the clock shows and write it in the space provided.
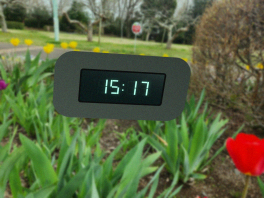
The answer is 15:17
